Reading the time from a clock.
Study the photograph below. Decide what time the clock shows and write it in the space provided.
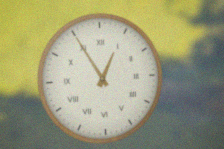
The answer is 12:55
